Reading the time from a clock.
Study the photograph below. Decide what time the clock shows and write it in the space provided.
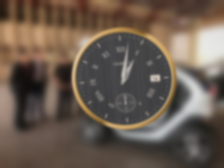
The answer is 1:02
